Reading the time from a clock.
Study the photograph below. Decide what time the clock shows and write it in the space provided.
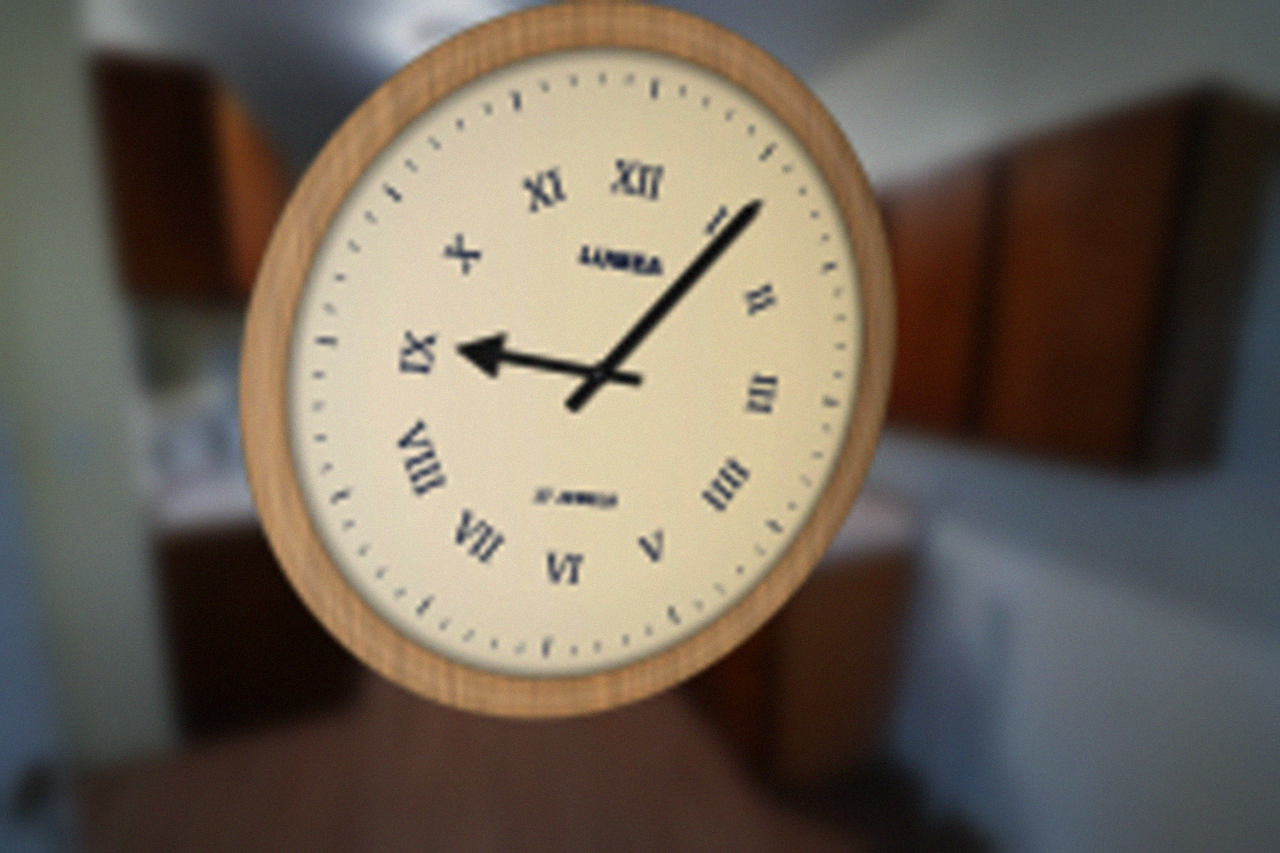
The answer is 9:06
